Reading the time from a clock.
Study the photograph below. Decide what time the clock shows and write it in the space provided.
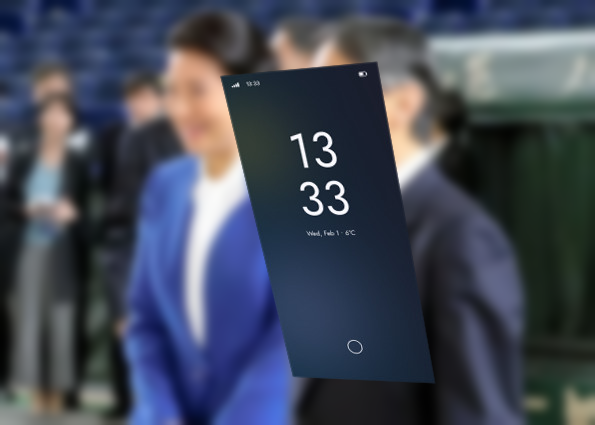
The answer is 13:33
